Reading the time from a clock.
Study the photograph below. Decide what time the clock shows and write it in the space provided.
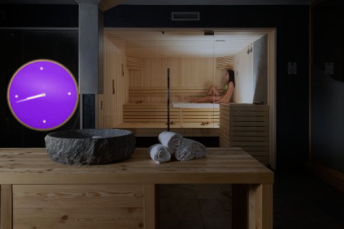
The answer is 8:43
